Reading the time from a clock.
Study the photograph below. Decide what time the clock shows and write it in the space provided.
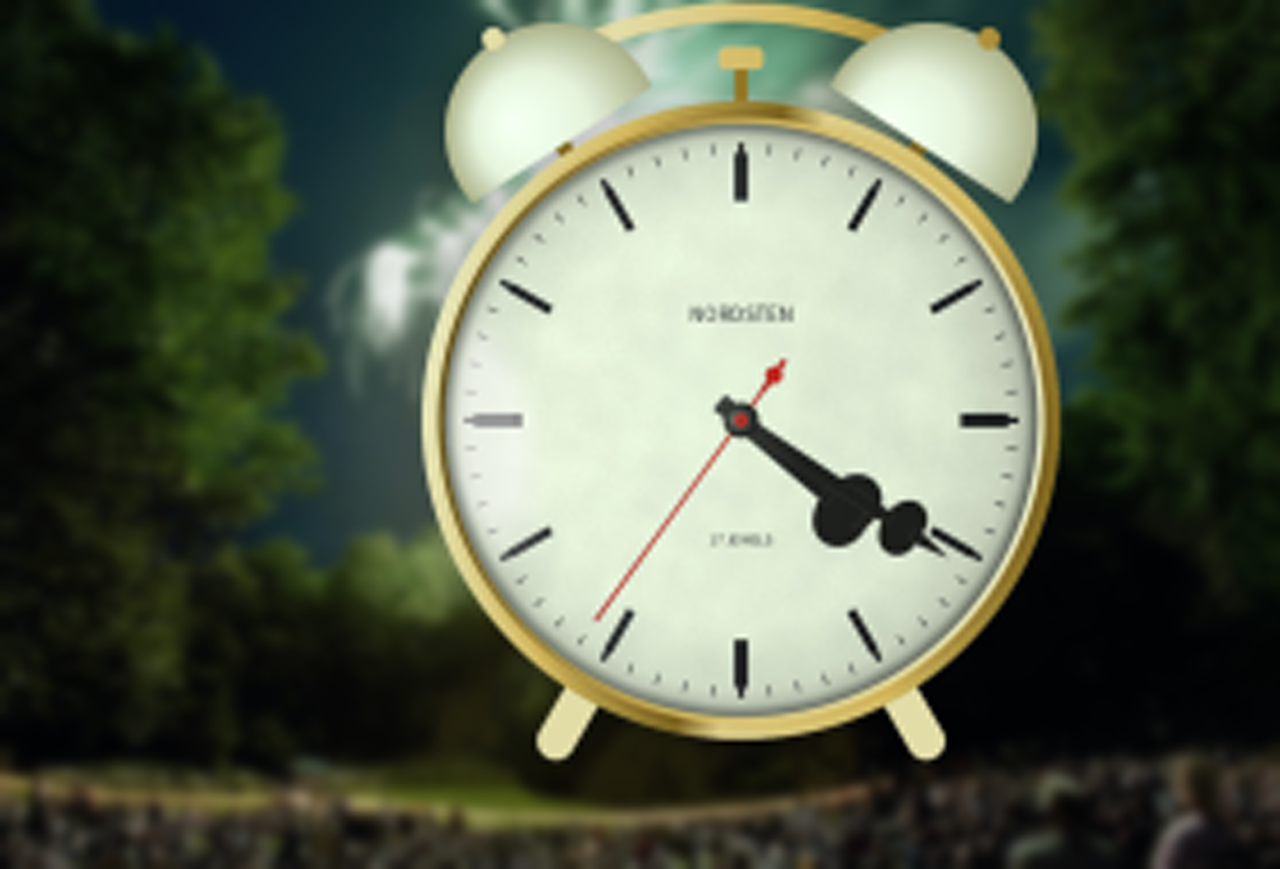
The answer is 4:20:36
